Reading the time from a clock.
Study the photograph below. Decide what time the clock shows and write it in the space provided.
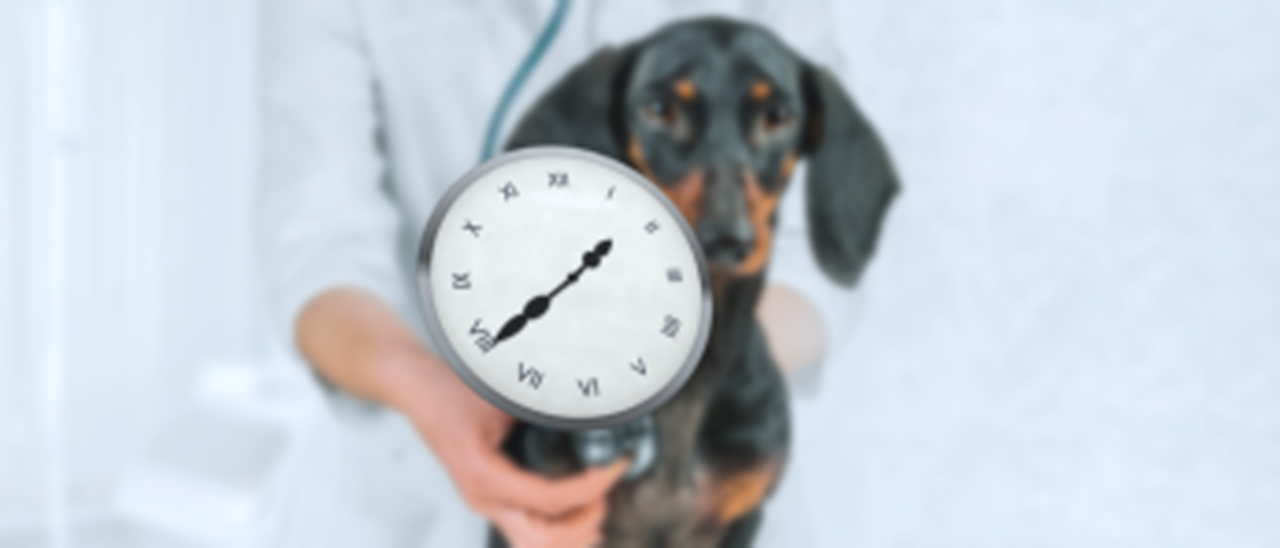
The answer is 1:39
